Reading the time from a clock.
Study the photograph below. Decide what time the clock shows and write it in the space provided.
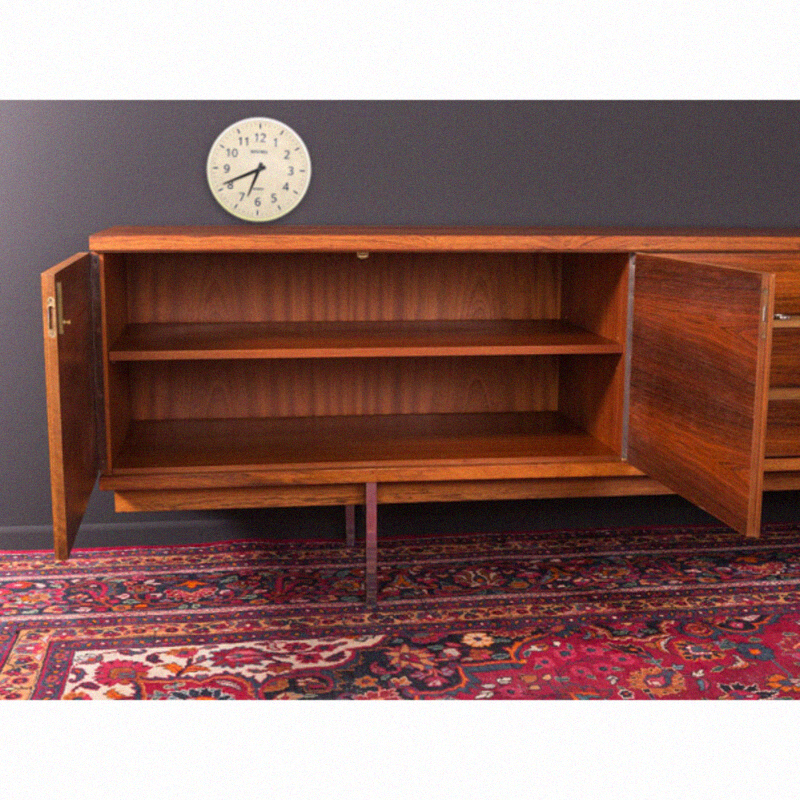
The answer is 6:41
